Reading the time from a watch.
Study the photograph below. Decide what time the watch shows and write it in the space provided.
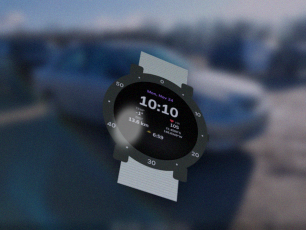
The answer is 10:10
